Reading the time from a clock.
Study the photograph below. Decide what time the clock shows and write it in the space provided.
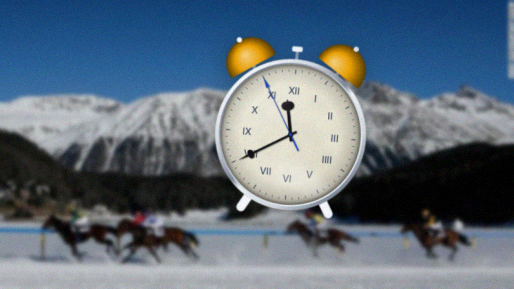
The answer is 11:39:55
